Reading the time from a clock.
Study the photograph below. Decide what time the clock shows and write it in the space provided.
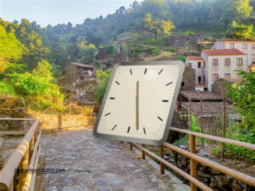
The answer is 11:27
